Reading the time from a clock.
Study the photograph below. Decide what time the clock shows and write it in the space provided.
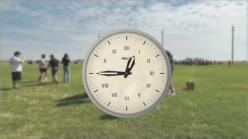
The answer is 12:45
